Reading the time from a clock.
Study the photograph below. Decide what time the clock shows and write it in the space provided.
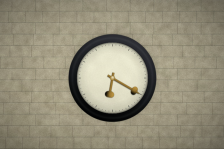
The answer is 6:20
